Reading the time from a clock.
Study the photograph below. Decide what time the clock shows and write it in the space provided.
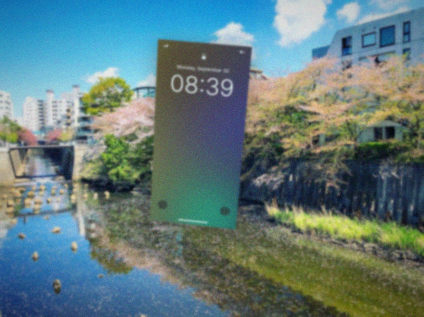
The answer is 8:39
